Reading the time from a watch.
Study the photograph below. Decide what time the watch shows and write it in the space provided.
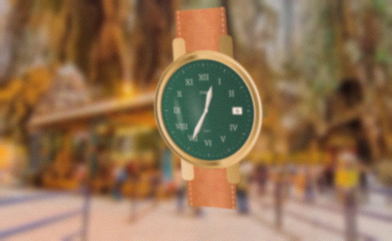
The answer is 12:35
